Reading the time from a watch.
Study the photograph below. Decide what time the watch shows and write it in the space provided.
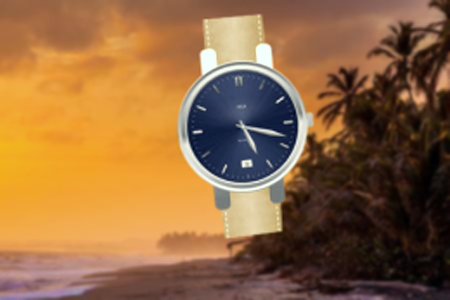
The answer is 5:18
